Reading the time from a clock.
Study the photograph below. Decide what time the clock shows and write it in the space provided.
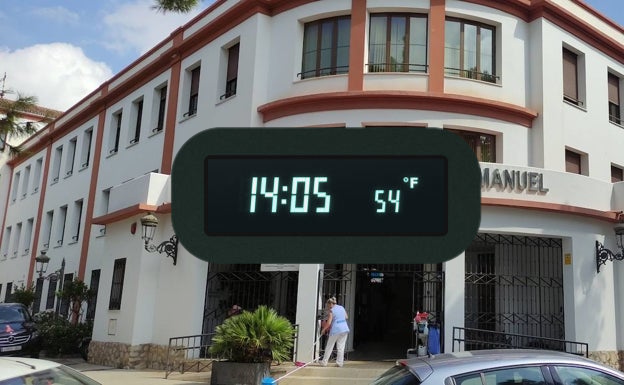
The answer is 14:05
